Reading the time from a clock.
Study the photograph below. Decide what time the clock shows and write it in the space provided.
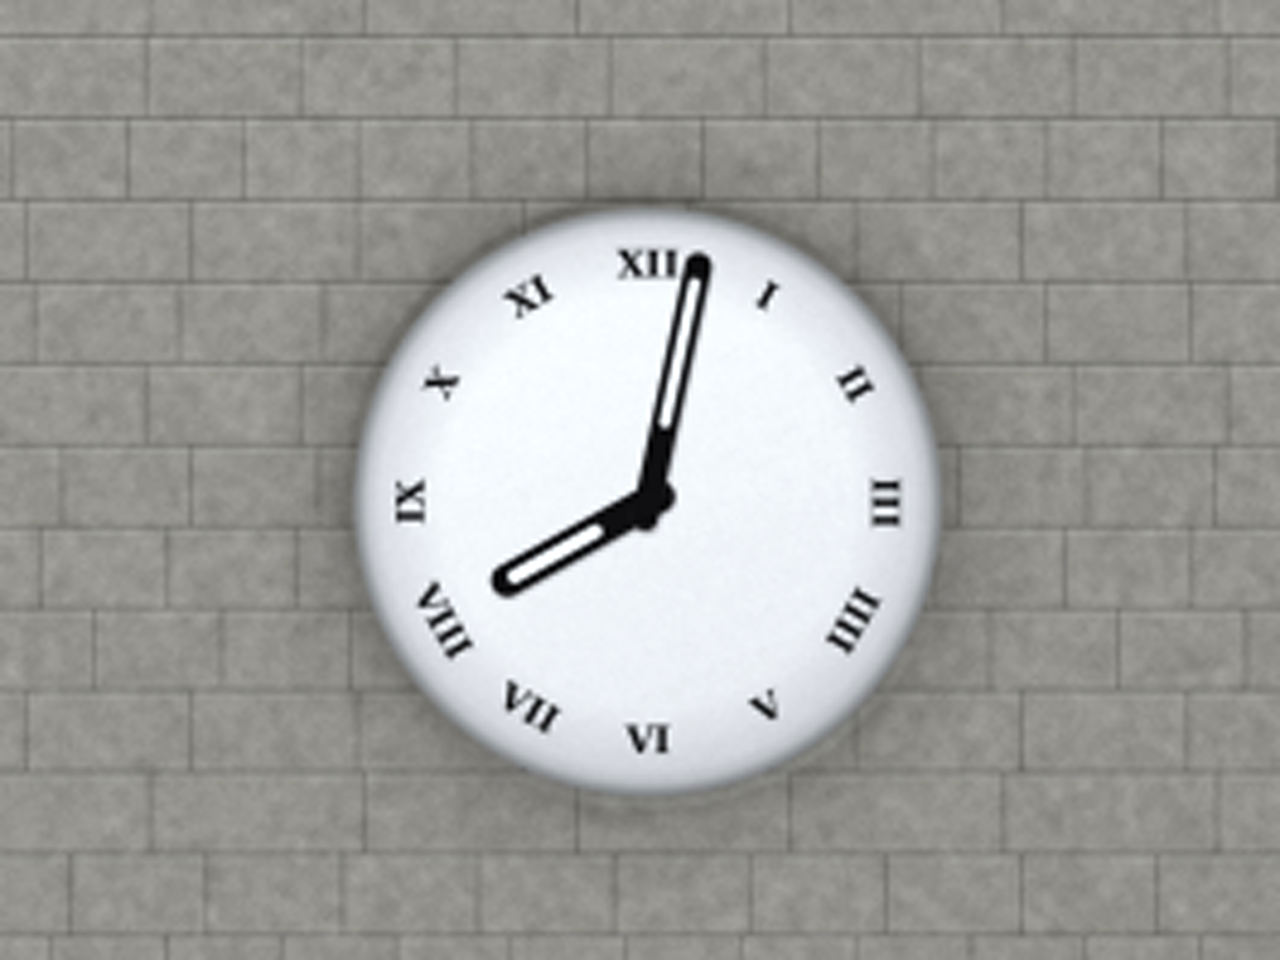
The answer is 8:02
